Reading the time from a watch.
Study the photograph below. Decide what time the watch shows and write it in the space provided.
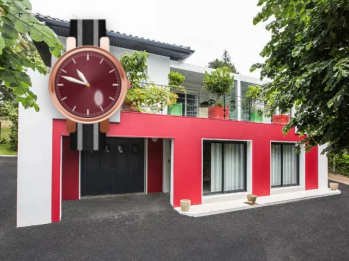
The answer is 10:48
